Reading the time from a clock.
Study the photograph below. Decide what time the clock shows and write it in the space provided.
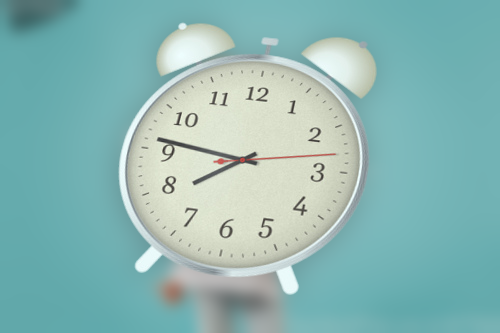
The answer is 7:46:13
